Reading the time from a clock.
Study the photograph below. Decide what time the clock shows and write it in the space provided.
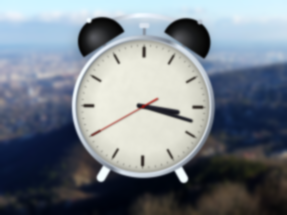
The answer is 3:17:40
